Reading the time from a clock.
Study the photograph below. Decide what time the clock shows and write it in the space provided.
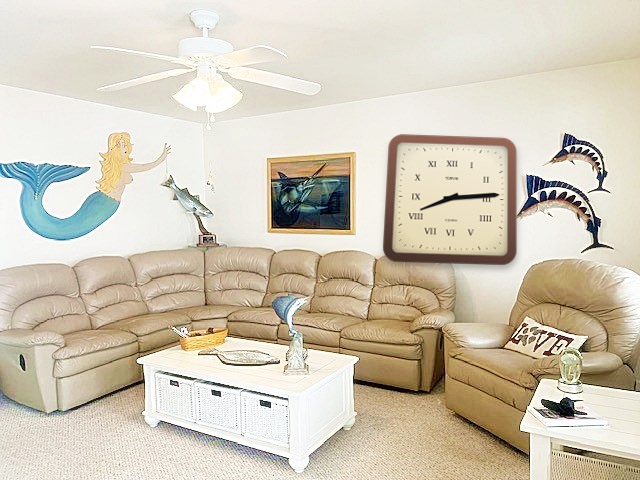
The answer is 8:14
